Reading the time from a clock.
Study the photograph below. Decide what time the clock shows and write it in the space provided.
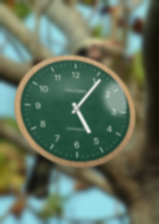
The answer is 5:06
